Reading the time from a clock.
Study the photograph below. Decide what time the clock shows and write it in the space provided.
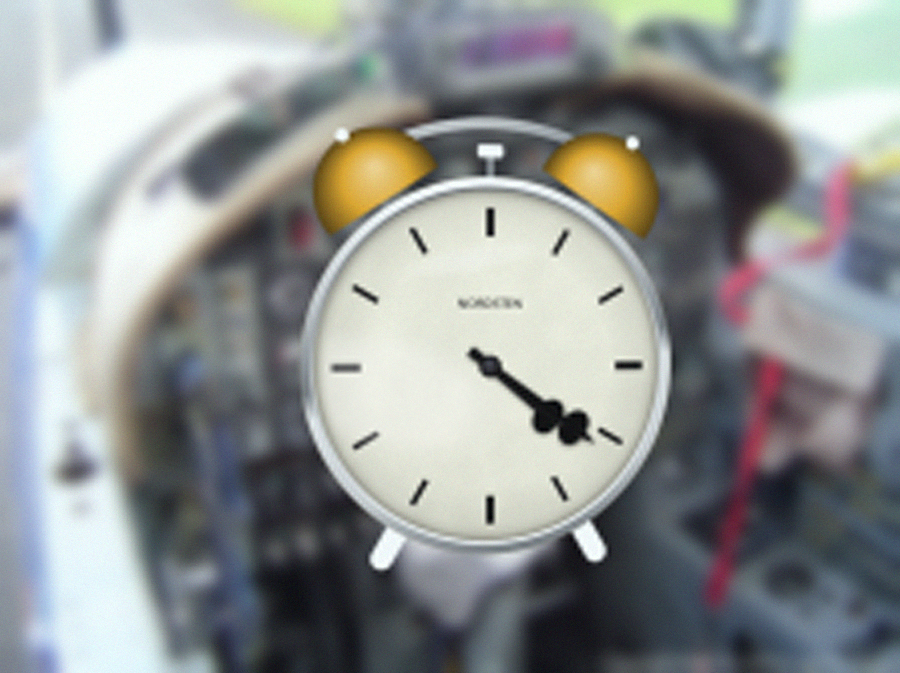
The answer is 4:21
